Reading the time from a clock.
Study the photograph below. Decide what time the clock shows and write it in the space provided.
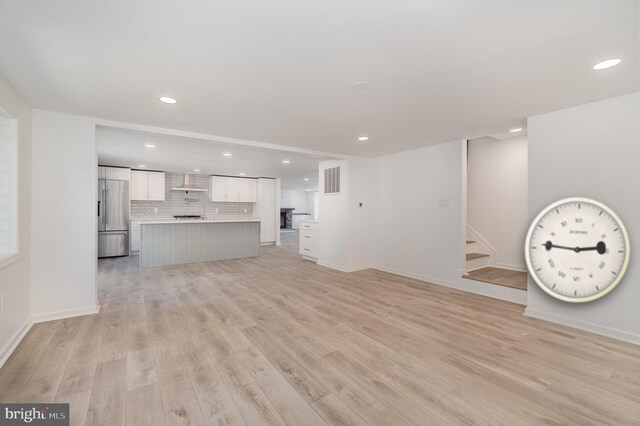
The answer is 2:46
